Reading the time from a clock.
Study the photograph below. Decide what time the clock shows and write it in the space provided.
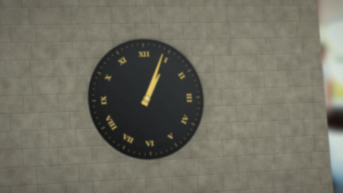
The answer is 1:04
